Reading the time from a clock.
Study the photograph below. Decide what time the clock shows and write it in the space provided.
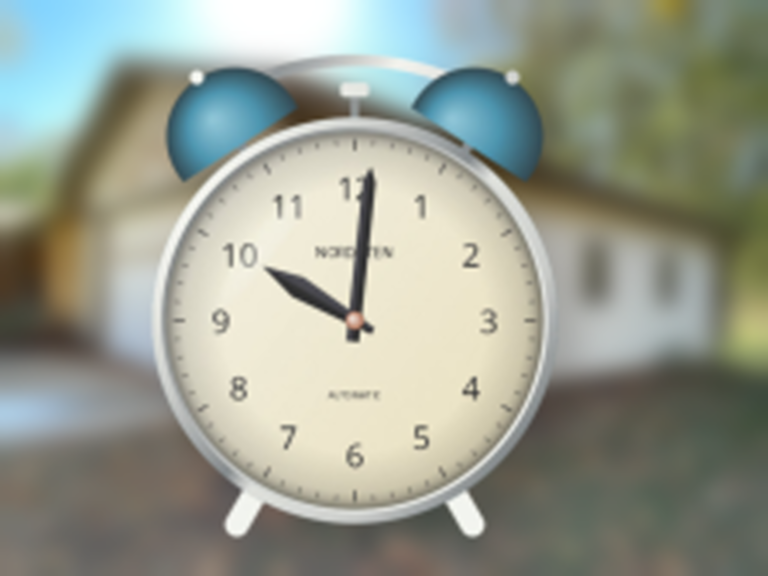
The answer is 10:01
